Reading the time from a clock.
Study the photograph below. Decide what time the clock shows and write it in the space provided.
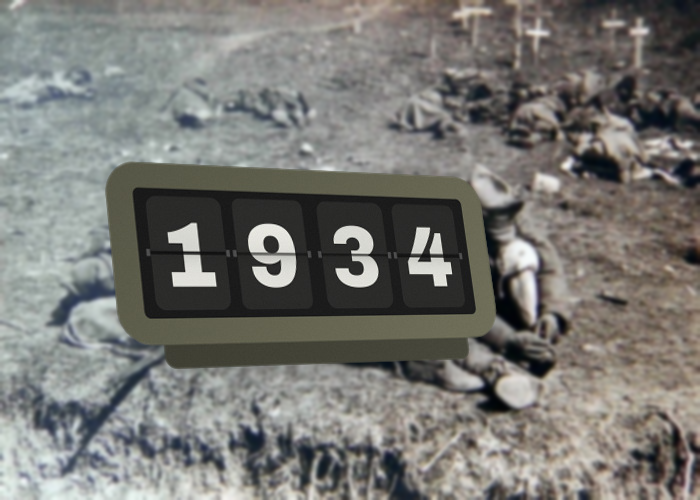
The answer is 19:34
